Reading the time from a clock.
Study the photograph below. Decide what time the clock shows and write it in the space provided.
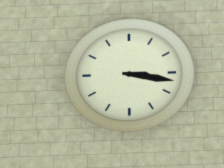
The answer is 3:17
